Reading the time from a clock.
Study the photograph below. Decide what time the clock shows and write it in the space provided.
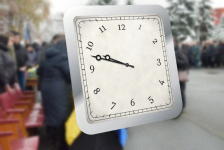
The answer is 9:48
